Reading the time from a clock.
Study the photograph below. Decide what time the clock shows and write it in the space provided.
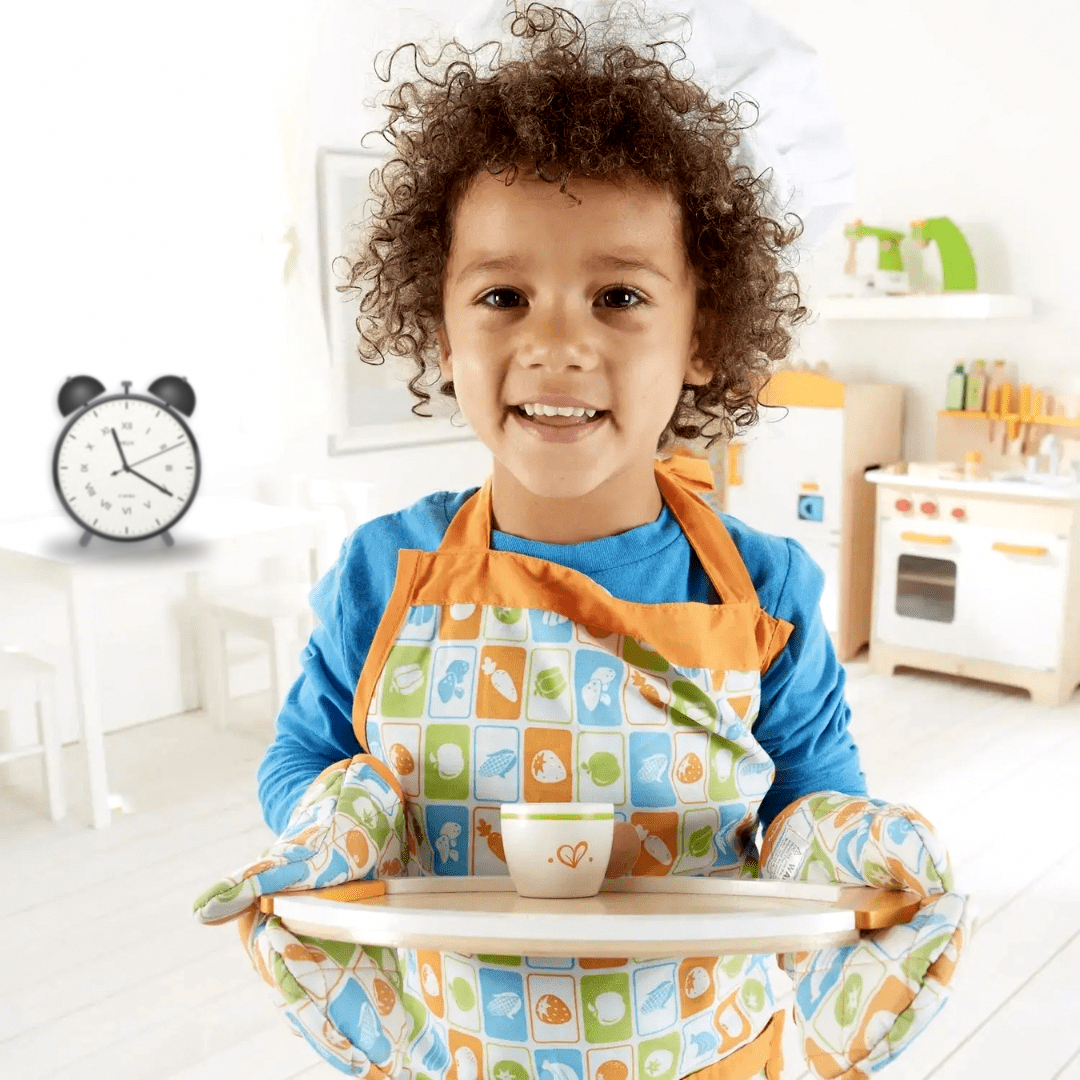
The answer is 11:20:11
